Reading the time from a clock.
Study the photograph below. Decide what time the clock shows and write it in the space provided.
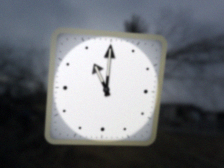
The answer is 11:00
